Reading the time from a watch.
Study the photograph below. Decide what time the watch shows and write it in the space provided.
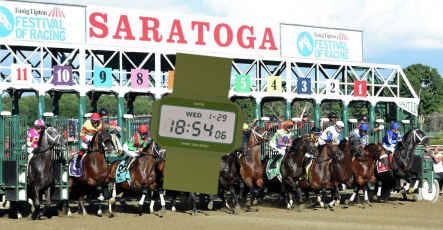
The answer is 18:54:06
